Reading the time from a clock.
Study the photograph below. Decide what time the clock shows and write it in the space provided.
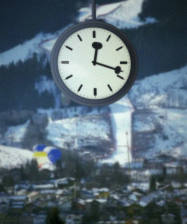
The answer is 12:18
